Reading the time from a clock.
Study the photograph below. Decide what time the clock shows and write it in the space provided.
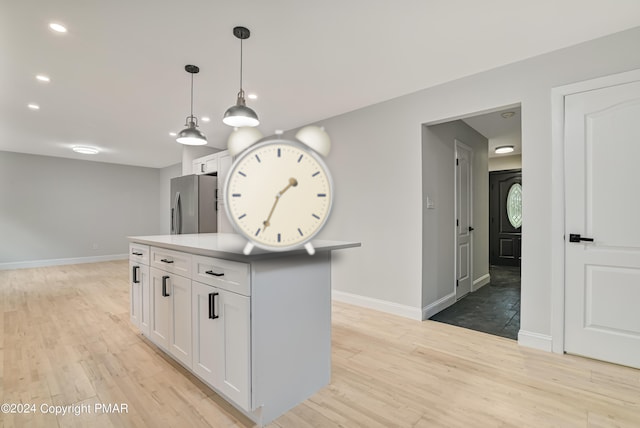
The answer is 1:34
